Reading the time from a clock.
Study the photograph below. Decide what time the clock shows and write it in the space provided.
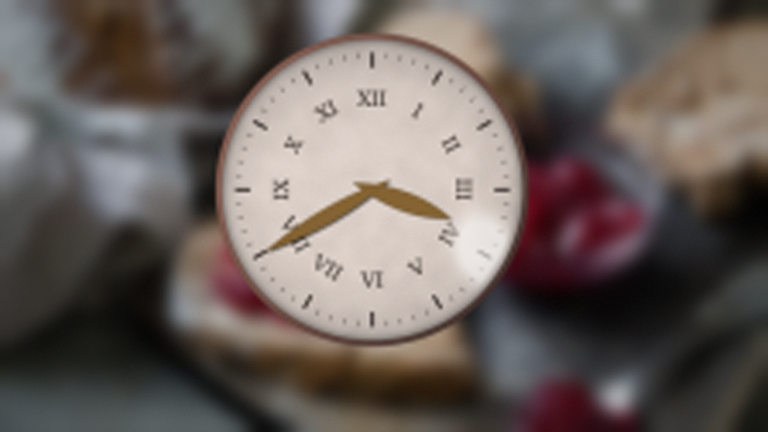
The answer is 3:40
